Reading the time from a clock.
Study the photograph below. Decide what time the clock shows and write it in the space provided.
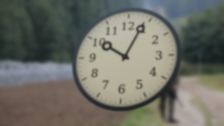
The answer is 10:04
